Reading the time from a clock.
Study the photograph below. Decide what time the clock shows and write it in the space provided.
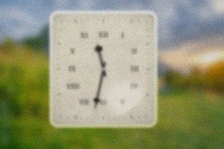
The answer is 11:32
